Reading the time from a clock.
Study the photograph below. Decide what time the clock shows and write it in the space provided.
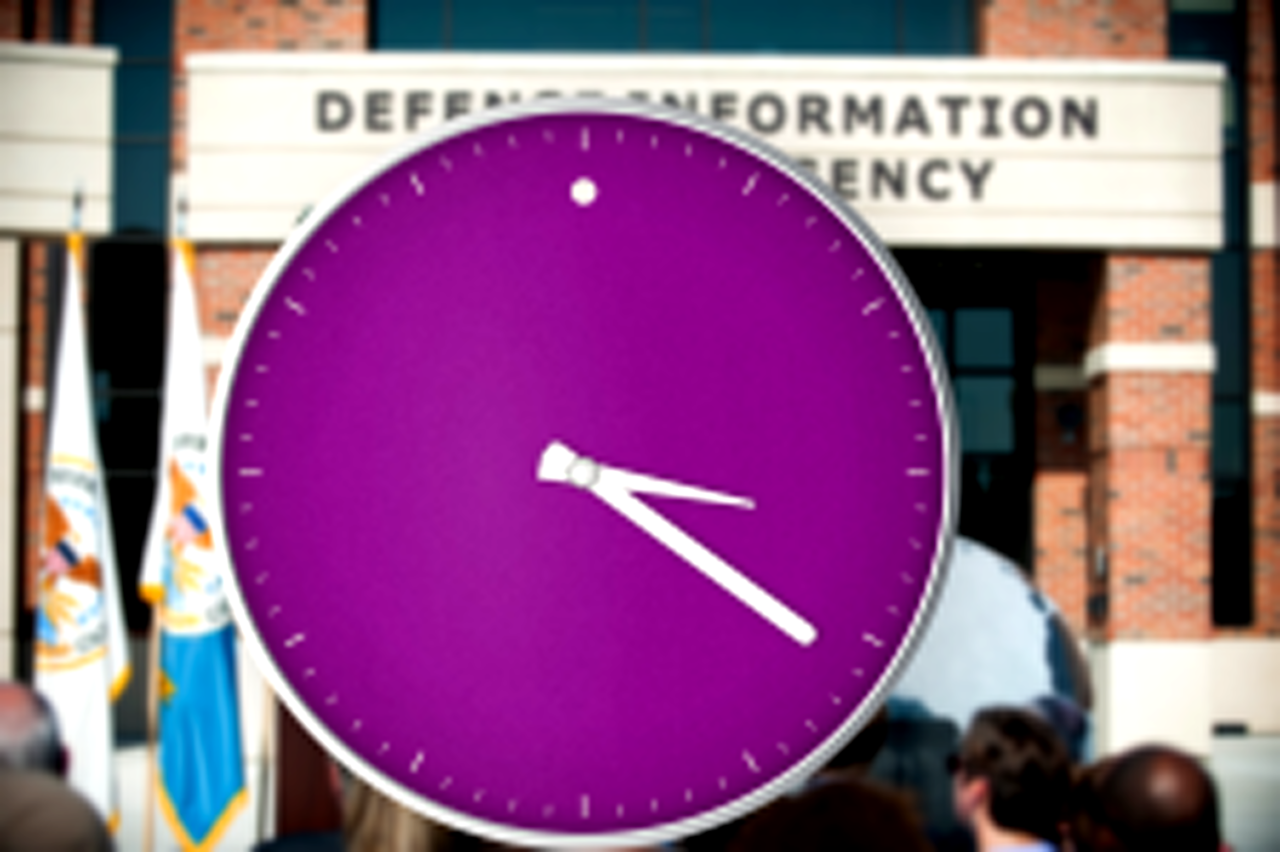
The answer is 3:21
